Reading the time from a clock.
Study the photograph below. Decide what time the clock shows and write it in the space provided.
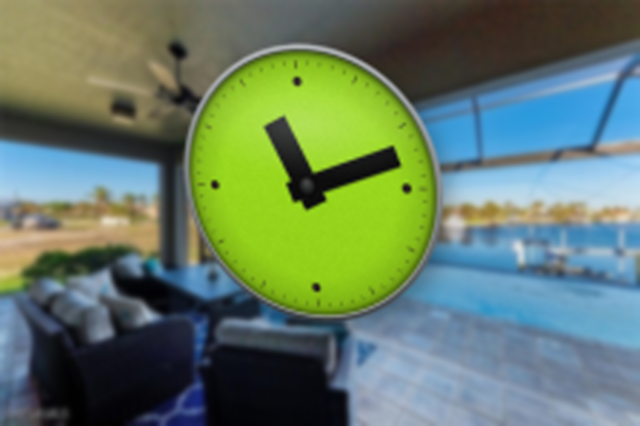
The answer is 11:12
